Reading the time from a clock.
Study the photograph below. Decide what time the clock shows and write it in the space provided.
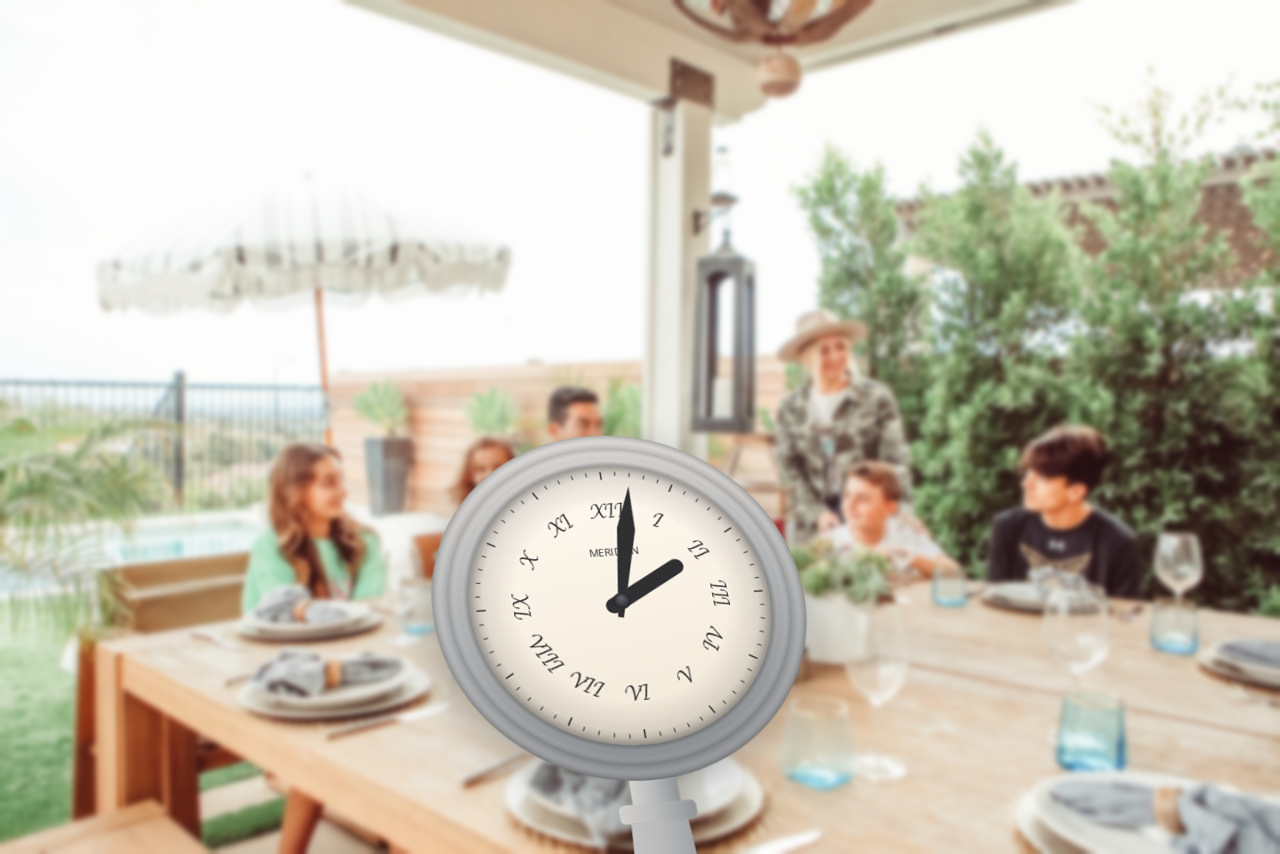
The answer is 2:02
